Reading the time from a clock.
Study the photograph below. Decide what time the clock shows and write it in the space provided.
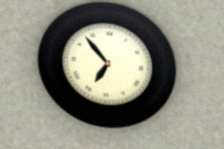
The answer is 6:53
